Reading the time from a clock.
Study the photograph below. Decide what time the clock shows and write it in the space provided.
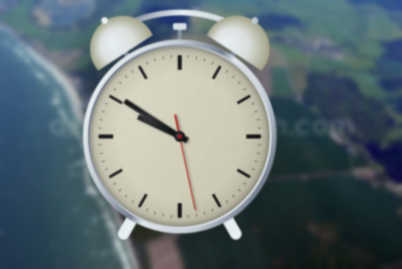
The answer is 9:50:28
